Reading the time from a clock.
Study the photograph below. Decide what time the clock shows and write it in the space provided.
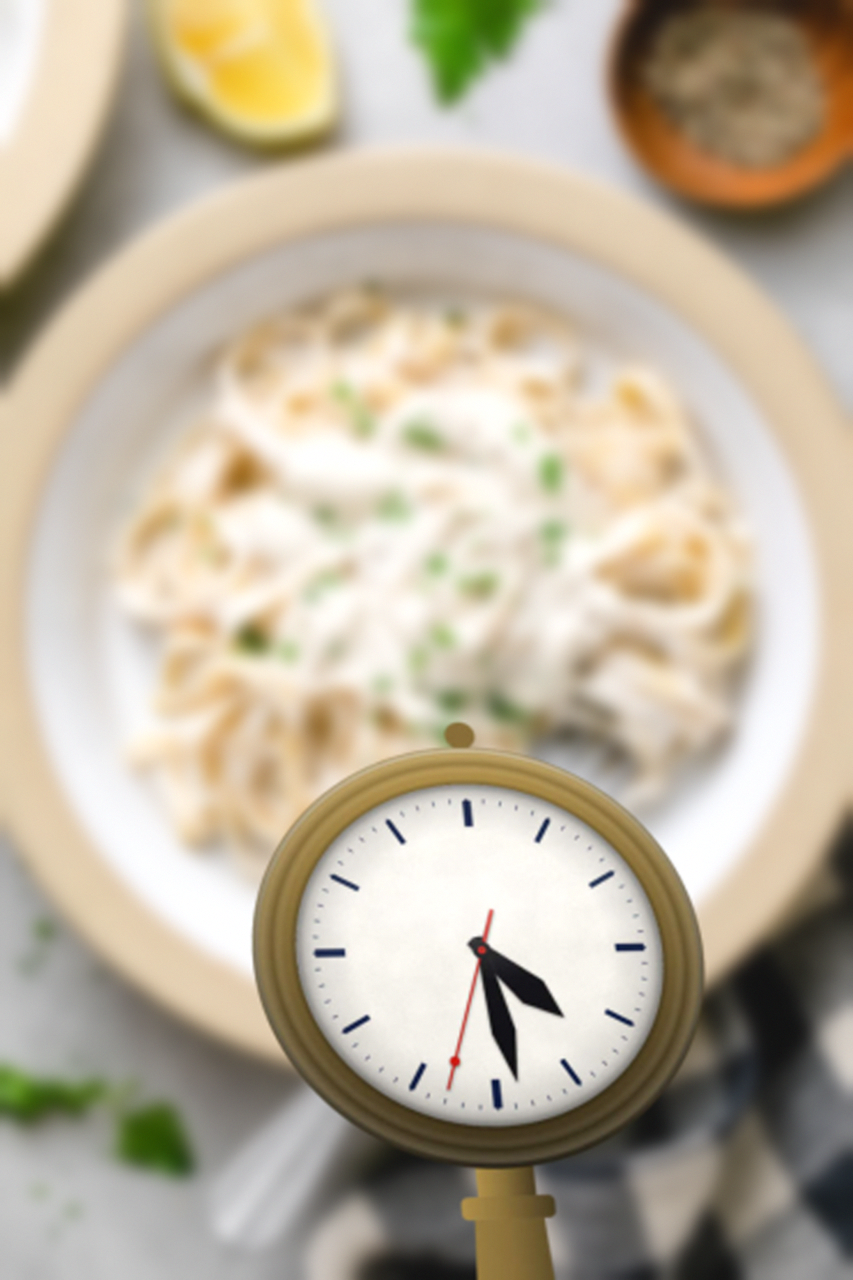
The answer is 4:28:33
